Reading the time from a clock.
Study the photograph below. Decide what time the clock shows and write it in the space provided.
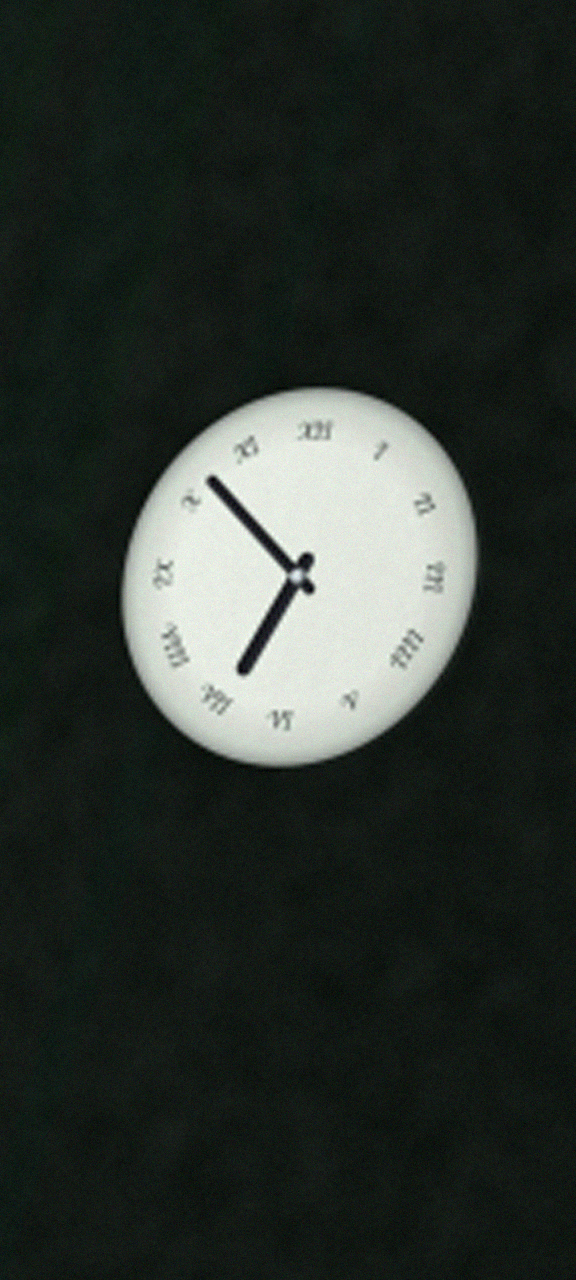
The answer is 6:52
